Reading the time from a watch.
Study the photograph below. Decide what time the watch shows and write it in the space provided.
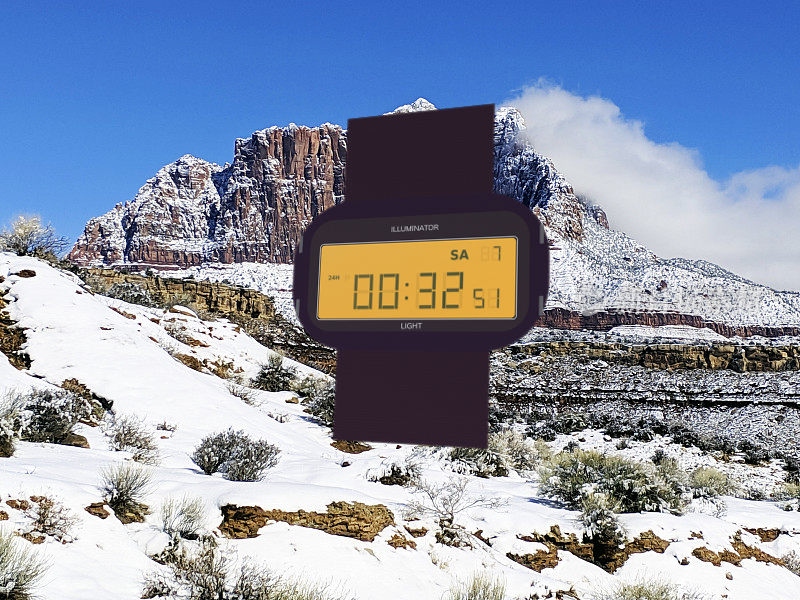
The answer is 0:32:51
